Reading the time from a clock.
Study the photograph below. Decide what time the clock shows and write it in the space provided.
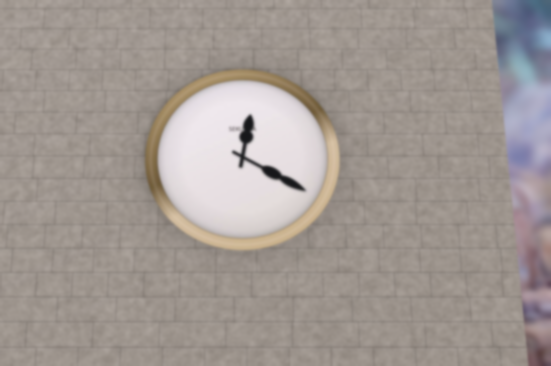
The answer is 12:20
